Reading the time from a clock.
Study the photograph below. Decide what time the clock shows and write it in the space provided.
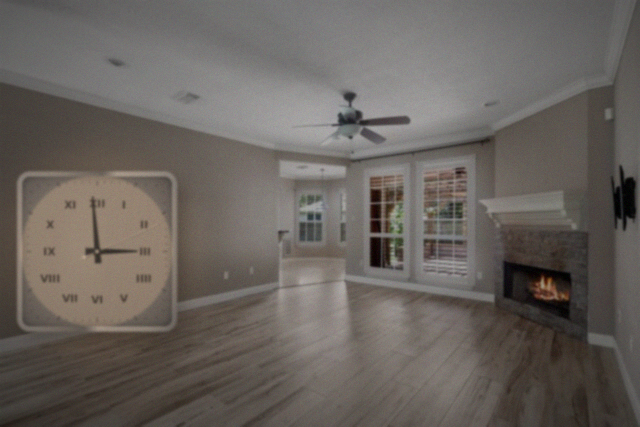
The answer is 2:59:11
